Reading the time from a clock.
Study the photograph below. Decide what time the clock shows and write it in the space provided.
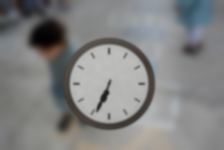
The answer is 6:34
